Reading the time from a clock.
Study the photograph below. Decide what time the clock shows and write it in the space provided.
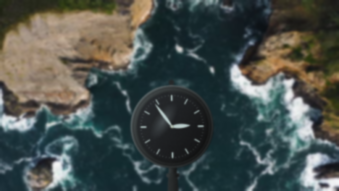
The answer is 2:54
